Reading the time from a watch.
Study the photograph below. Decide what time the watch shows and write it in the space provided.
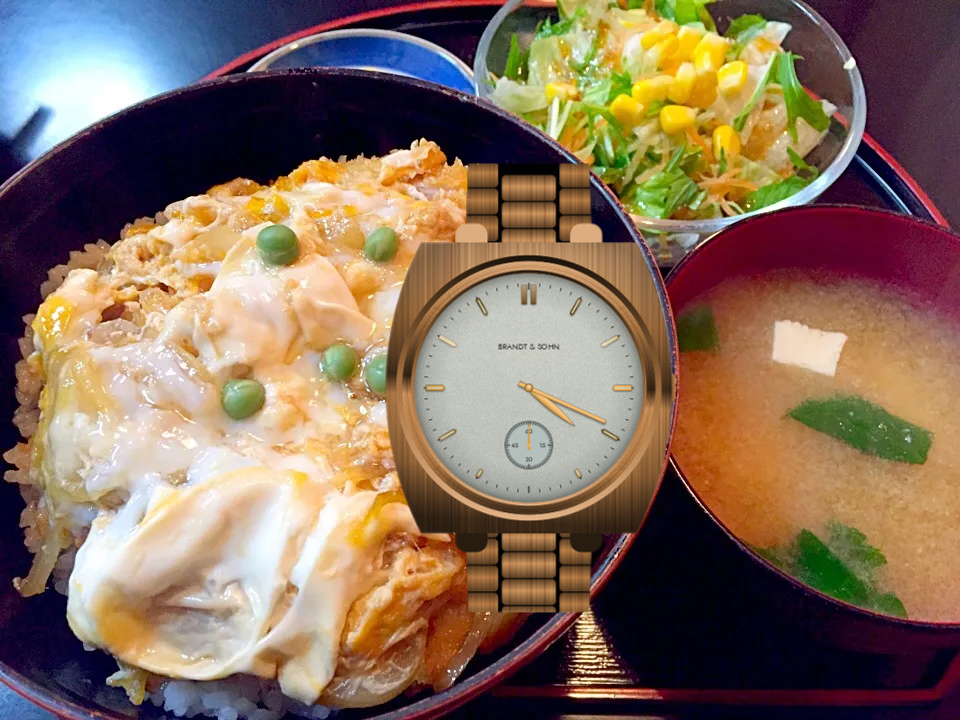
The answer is 4:19
